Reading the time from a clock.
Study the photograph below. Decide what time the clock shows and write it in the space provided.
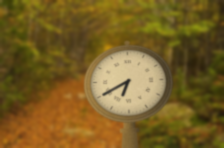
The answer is 6:40
